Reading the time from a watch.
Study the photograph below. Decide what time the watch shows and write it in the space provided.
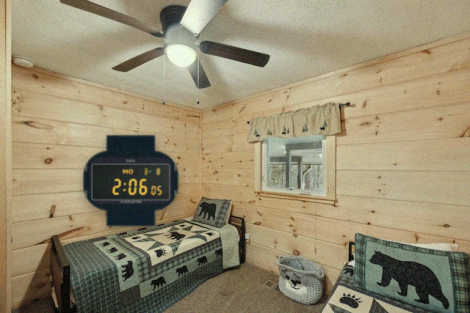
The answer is 2:06:05
